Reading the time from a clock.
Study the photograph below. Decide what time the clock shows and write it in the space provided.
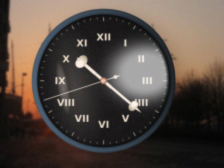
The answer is 10:21:42
